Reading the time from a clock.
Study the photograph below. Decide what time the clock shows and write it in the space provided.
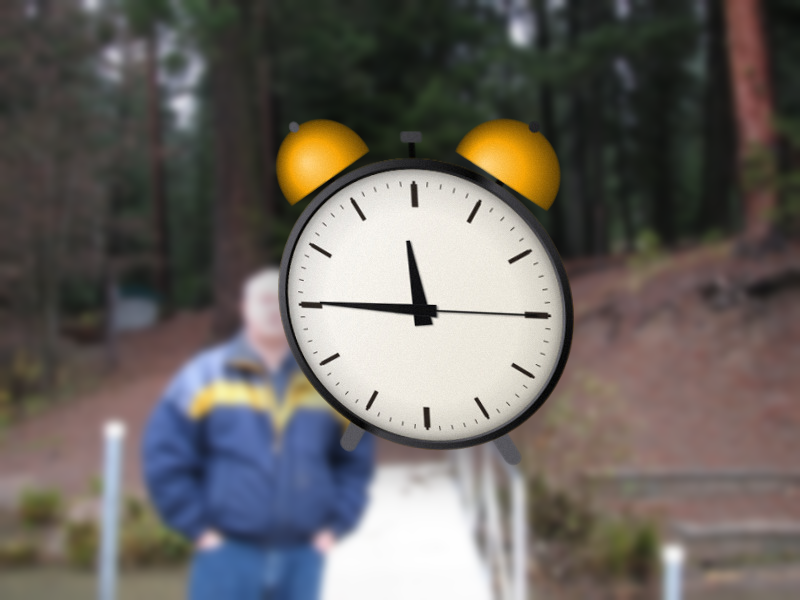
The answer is 11:45:15
